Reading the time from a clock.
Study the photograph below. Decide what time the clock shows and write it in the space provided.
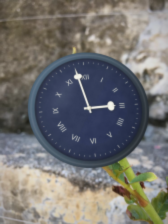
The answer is 2:58
